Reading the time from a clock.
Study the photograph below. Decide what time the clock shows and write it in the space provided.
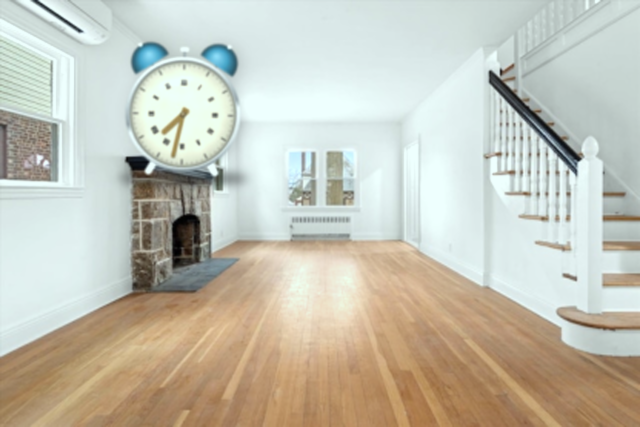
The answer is 7:32
